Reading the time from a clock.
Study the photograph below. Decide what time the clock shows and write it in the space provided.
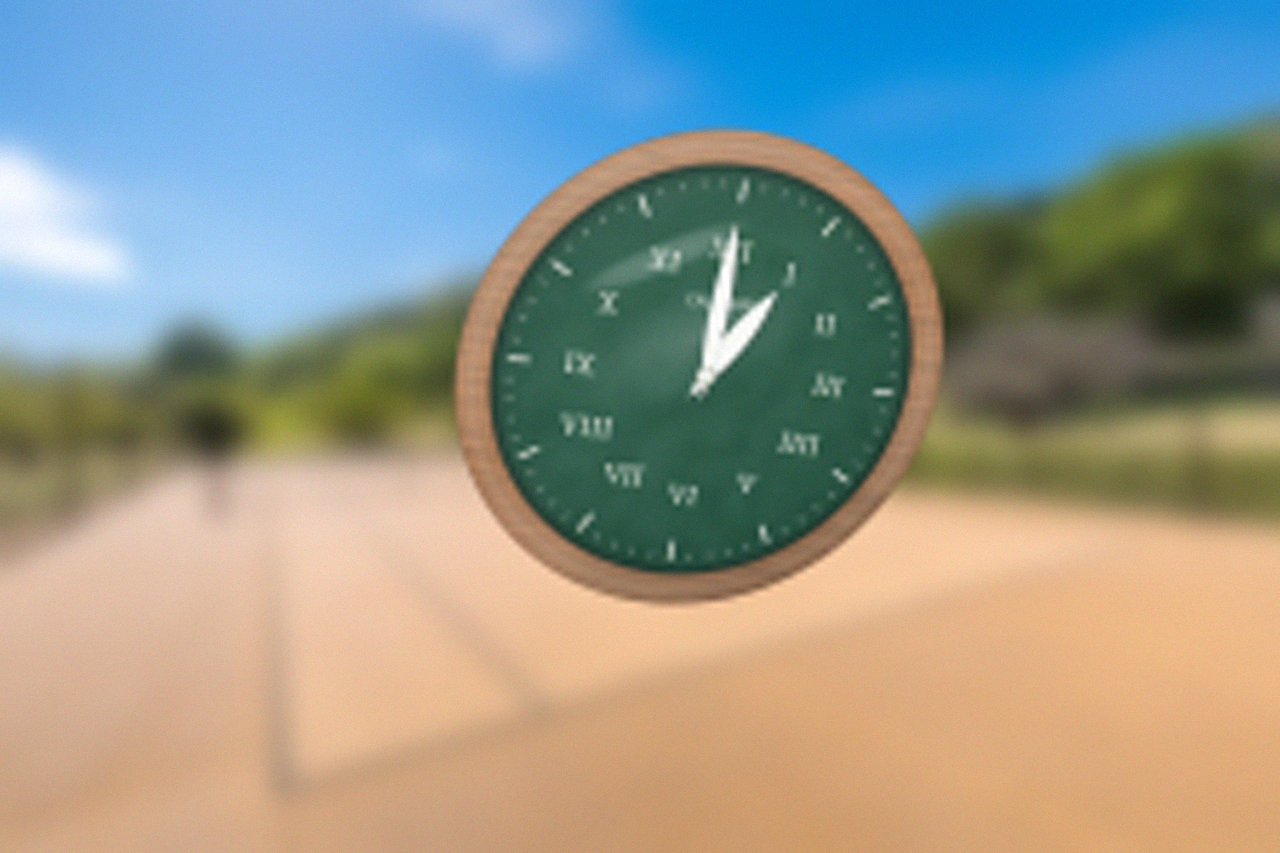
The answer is 1:00
